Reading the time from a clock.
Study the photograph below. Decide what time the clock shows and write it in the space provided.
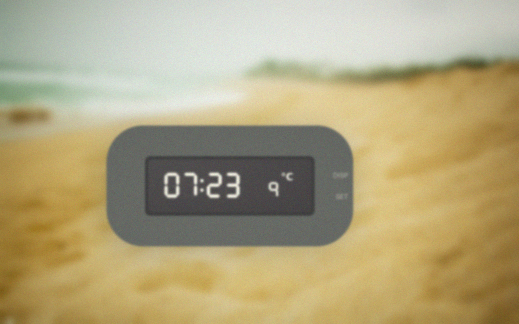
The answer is 7:23
